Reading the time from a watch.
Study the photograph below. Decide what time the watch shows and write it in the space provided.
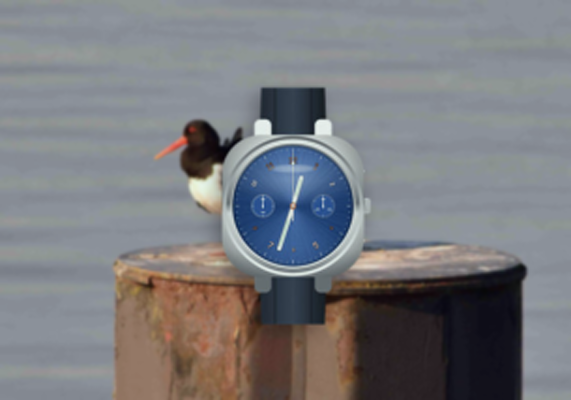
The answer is 12:33
